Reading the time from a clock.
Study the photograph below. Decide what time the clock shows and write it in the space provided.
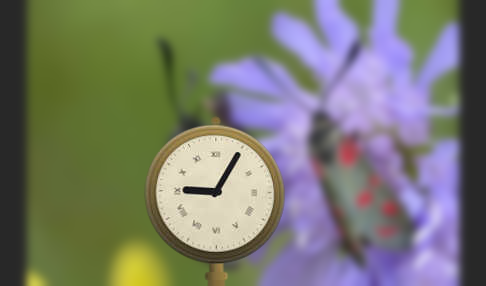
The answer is 9:05
